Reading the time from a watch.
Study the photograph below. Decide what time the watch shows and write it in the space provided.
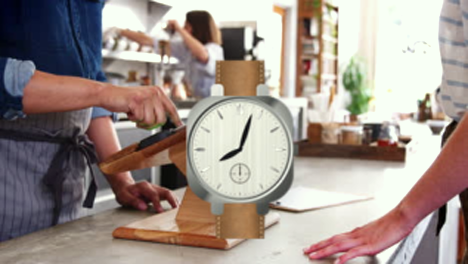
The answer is 8:03
